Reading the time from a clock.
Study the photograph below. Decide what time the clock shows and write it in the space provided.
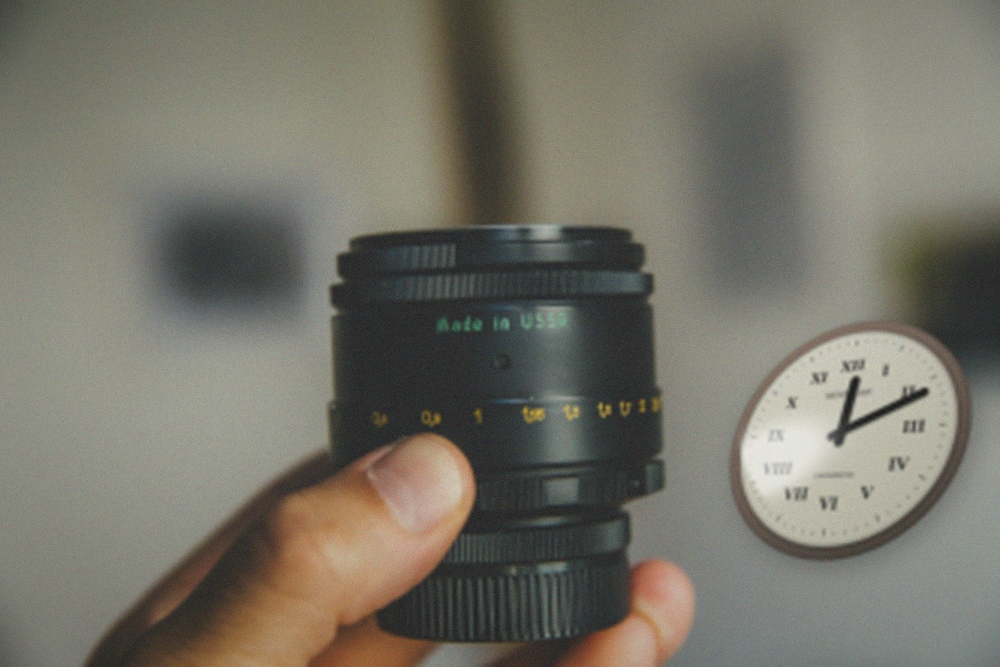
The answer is 12:11
